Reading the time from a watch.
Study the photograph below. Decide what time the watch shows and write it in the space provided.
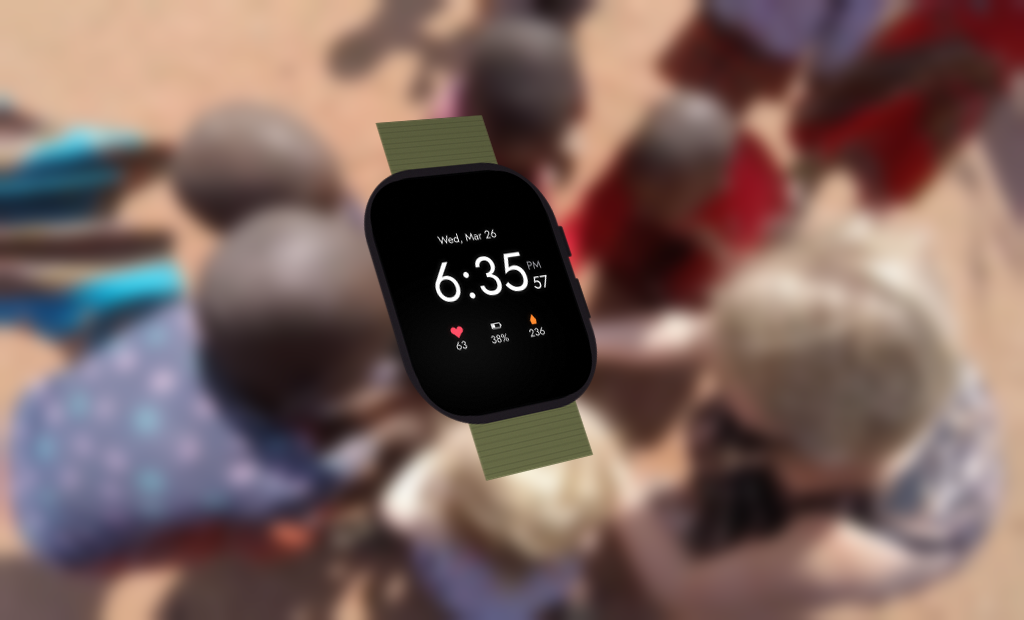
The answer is 6:35:57
